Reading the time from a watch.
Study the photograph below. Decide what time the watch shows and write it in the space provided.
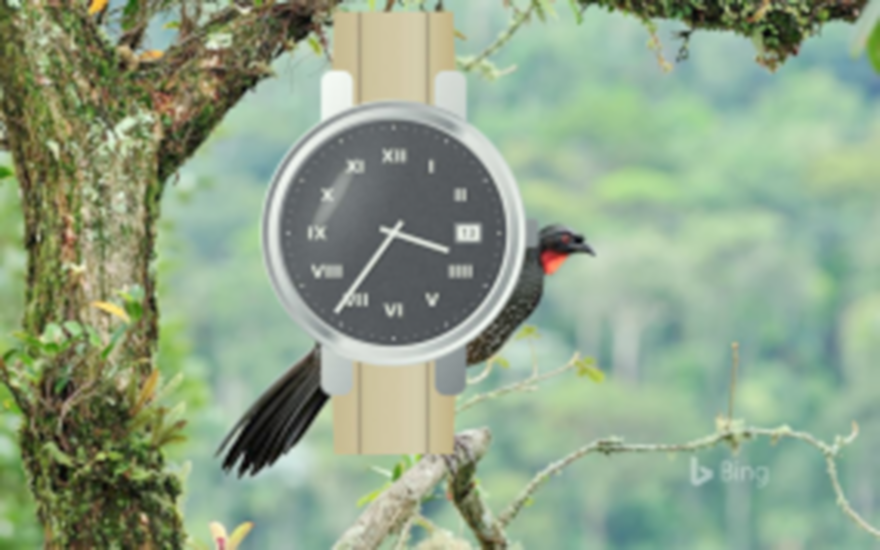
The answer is 3:36
